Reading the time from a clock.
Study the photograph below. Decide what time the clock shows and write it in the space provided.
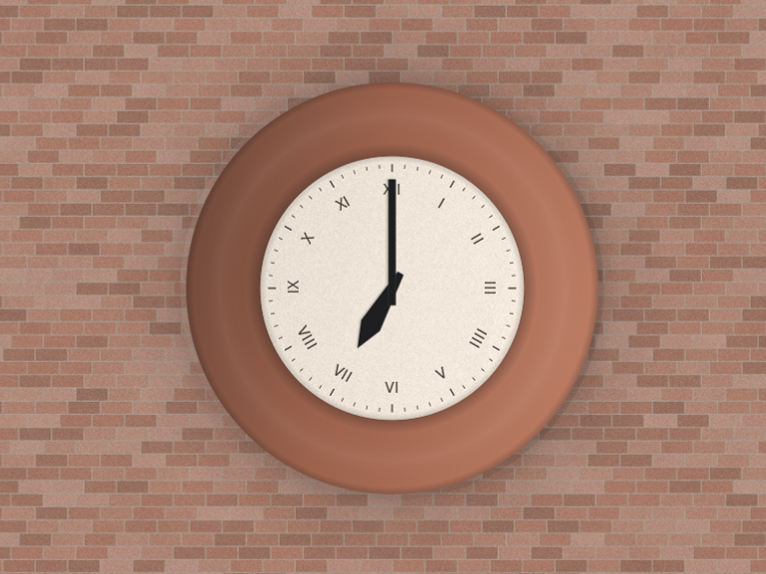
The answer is 7:00
